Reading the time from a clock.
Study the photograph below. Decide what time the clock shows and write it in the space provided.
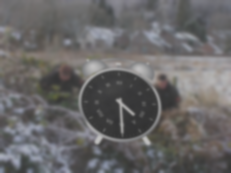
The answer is 4:30
